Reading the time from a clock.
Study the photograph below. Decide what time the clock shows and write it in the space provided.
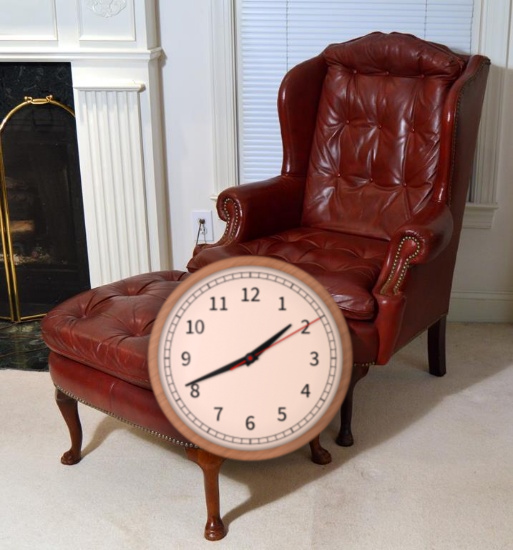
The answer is 1:41:10
